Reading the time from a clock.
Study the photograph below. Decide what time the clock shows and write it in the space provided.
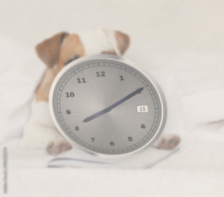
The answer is 8:10
